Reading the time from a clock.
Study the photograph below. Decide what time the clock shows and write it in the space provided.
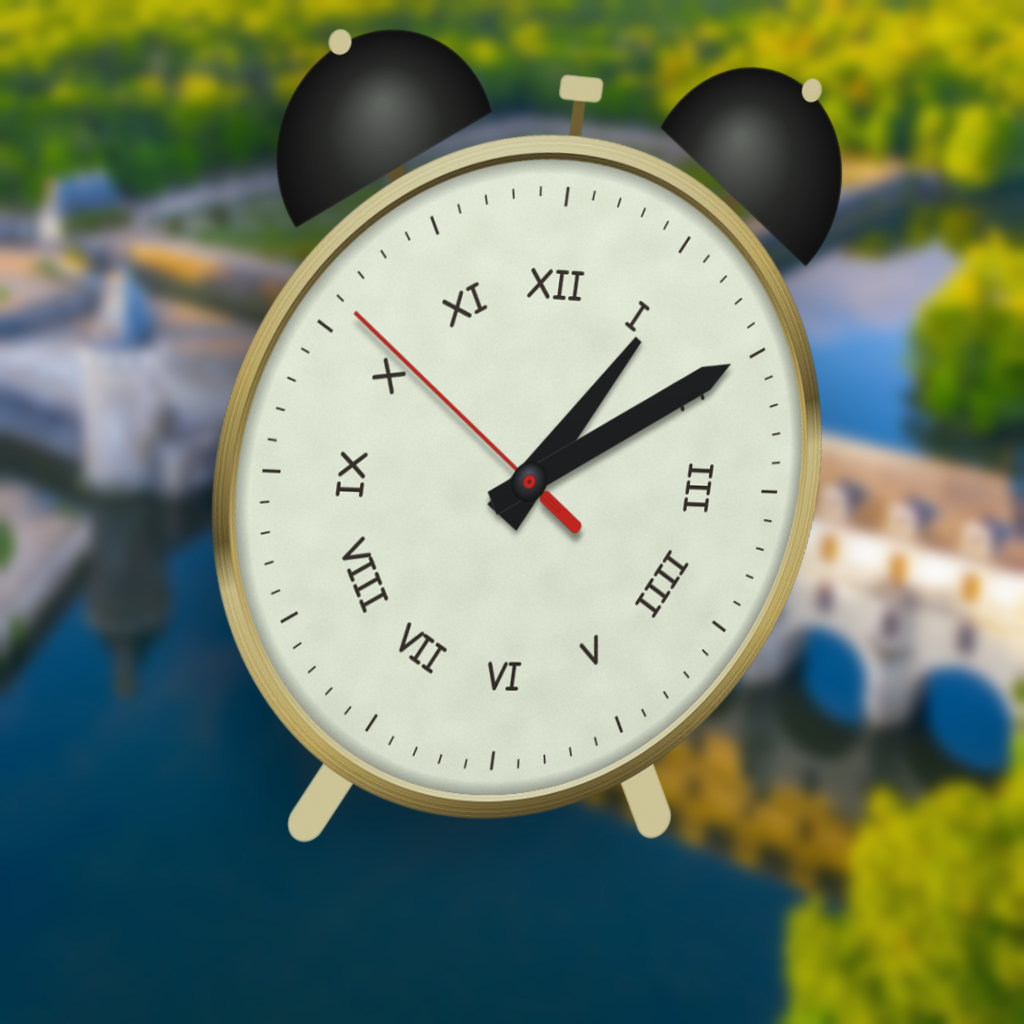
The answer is 1:09:51
